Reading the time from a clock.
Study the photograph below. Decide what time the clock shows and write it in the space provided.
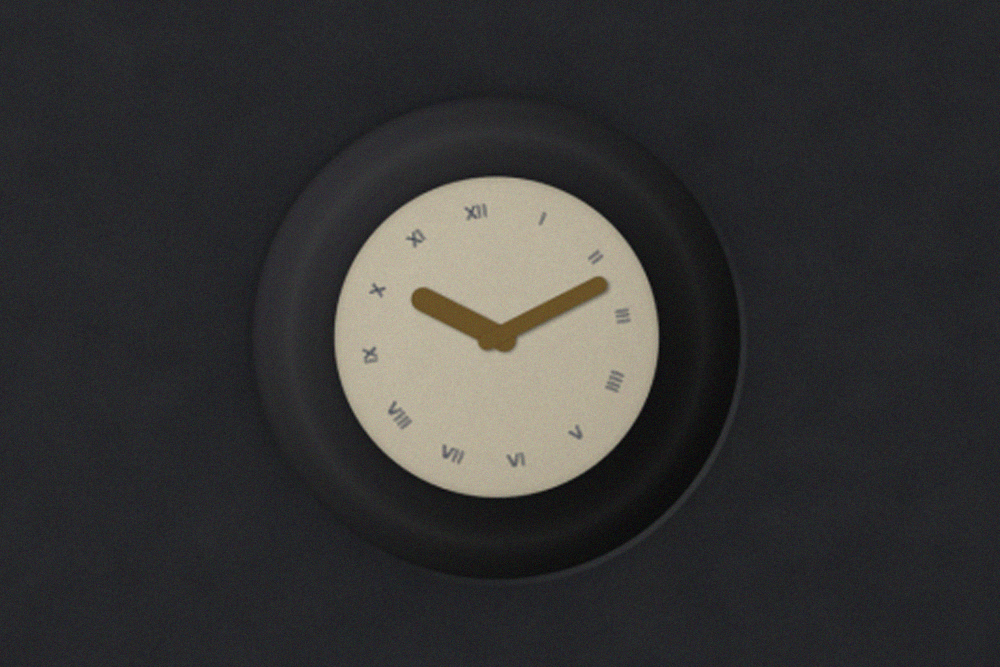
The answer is 10:12
